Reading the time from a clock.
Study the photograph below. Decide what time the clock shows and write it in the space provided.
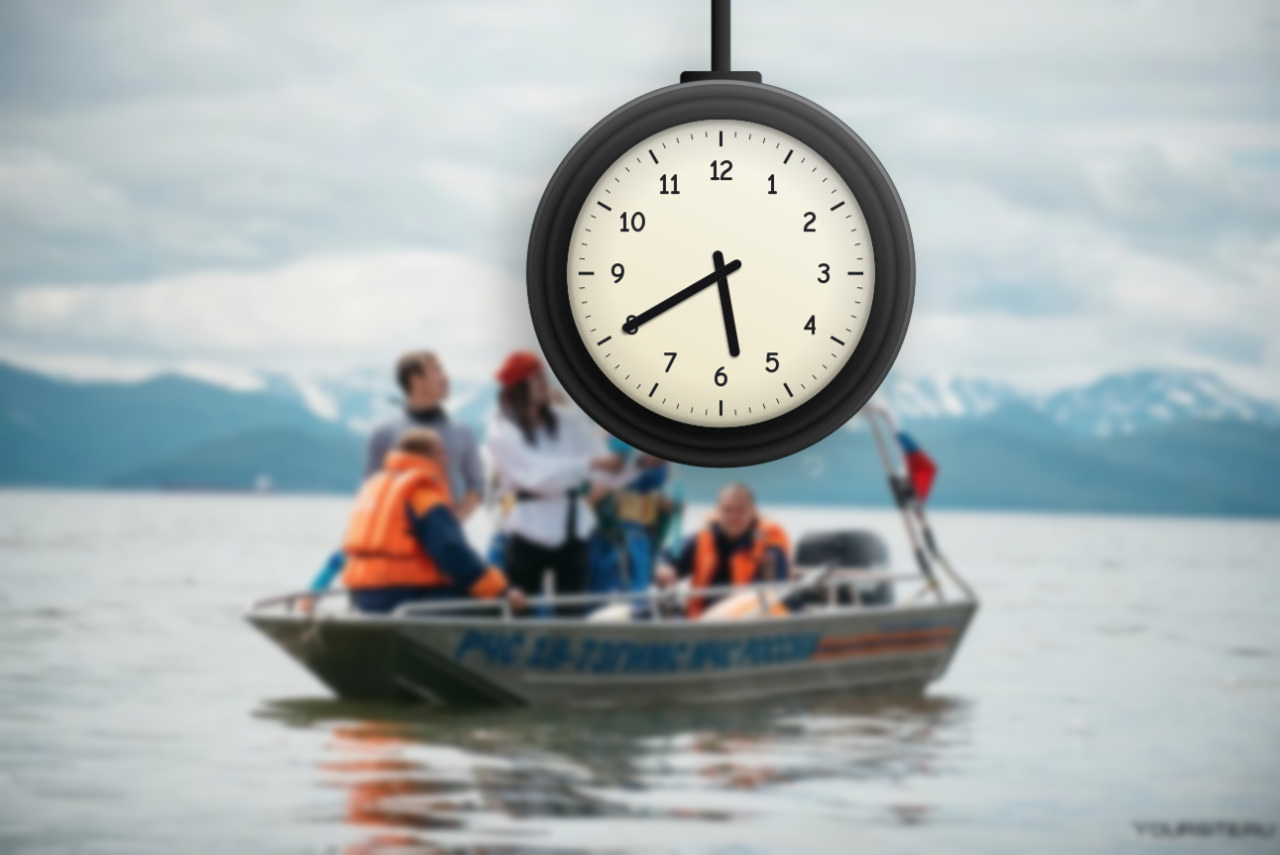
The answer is 5:40
